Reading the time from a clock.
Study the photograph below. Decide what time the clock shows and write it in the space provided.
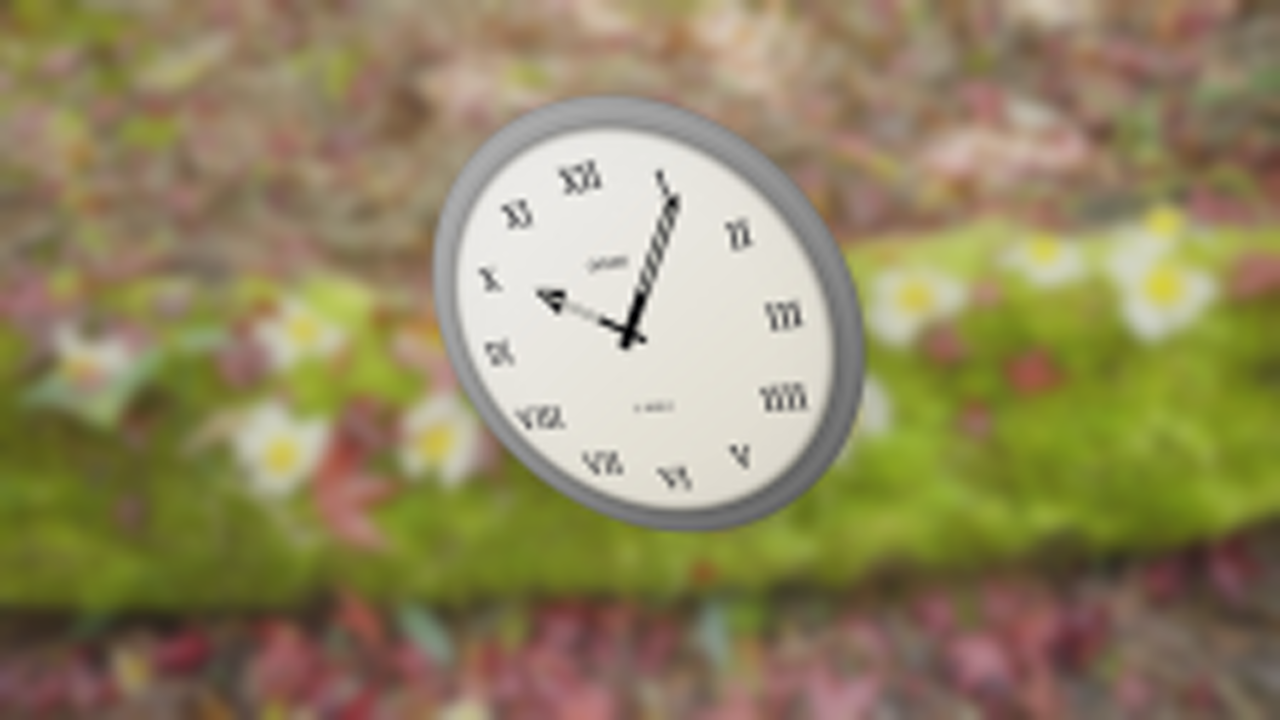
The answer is 10:06
